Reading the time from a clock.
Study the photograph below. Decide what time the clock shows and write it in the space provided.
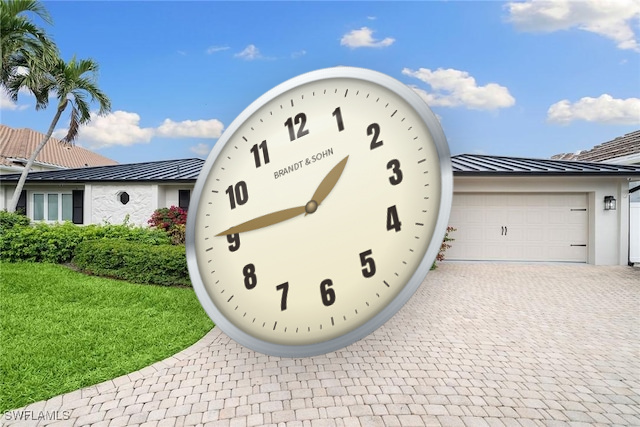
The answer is 1:46
